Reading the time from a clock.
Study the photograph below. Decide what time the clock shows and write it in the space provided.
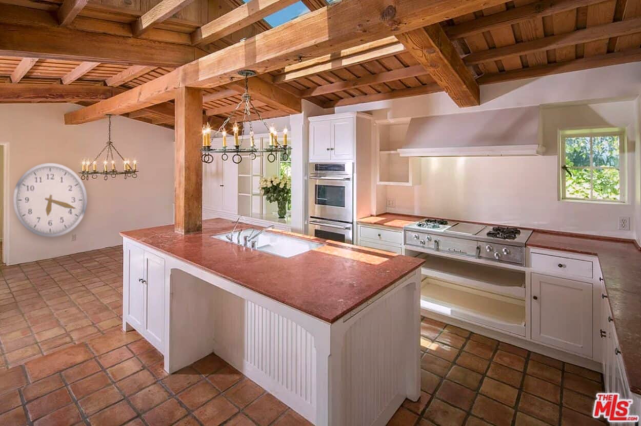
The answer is 6:18
